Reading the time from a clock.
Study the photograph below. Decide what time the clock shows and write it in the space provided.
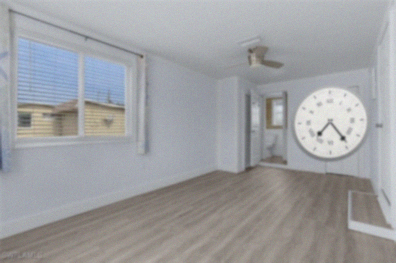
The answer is 7:24
